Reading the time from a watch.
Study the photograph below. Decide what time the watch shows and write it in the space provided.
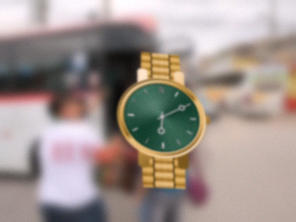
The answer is 6:10
